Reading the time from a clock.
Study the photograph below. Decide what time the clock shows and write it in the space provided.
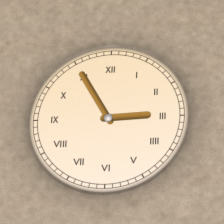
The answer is 2:55
